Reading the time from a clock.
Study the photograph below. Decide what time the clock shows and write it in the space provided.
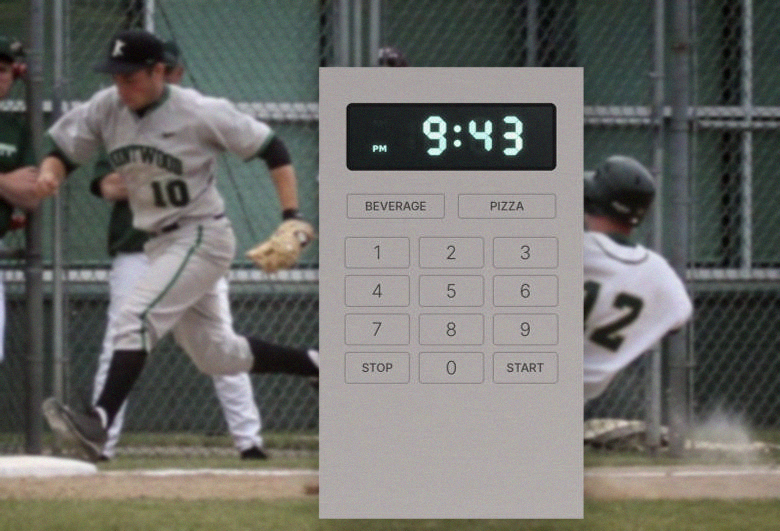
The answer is 9:43
